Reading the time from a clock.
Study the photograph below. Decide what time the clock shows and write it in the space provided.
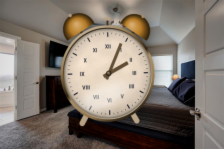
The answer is 2:04
